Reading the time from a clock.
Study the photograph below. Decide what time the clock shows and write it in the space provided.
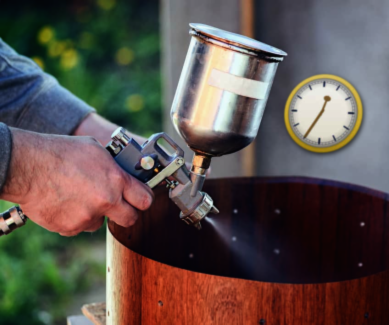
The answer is 12:35
